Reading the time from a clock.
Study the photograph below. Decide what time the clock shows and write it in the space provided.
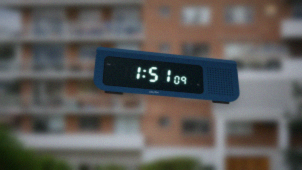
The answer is 1:51:09
